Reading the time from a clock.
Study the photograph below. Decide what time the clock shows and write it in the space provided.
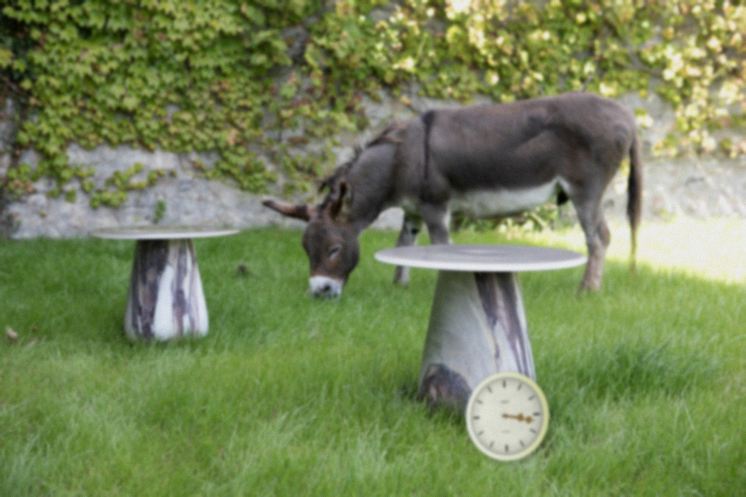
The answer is 3:17
